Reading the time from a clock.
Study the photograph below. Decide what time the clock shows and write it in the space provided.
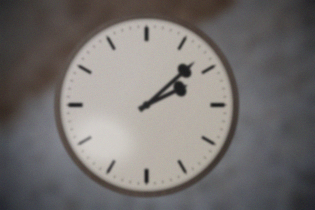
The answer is 2:08
